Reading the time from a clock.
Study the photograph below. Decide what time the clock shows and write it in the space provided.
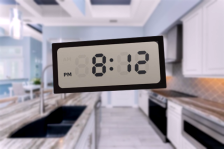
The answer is 8:12
